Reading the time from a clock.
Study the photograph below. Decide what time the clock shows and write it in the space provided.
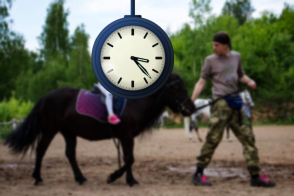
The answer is 3:23
